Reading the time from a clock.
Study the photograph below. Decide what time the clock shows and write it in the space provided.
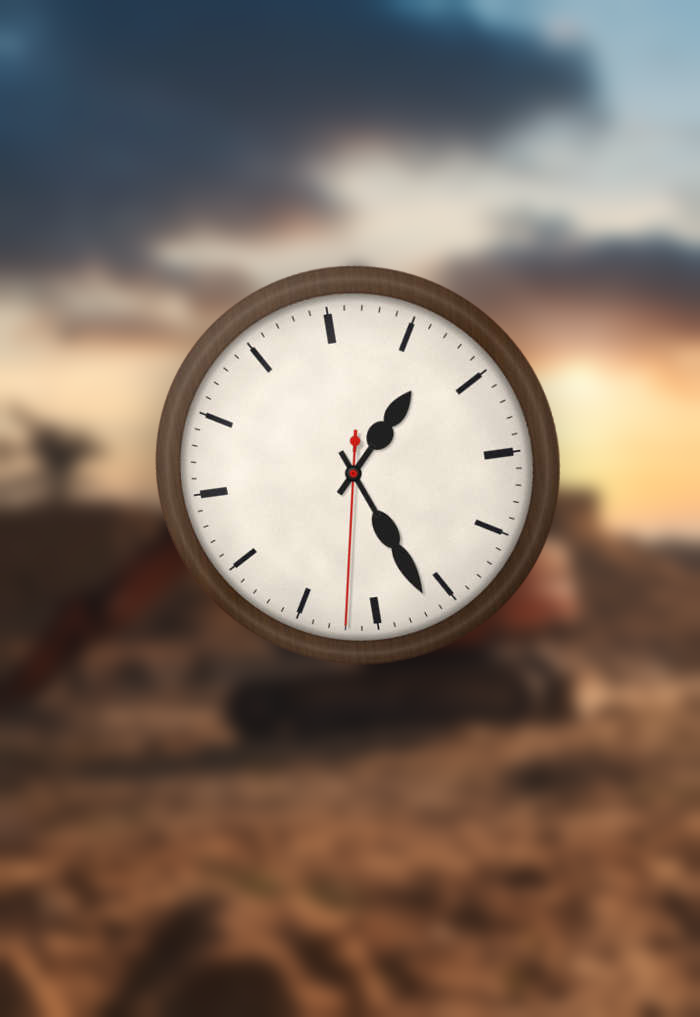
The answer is 1:26:32
